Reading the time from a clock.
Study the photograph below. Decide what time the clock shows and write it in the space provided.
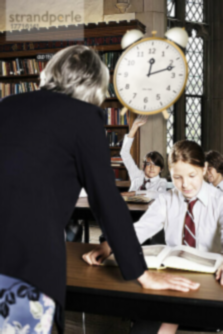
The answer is 12:12
